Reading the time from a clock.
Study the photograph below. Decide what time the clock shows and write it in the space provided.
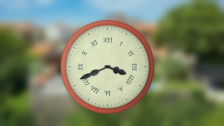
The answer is 3:41
